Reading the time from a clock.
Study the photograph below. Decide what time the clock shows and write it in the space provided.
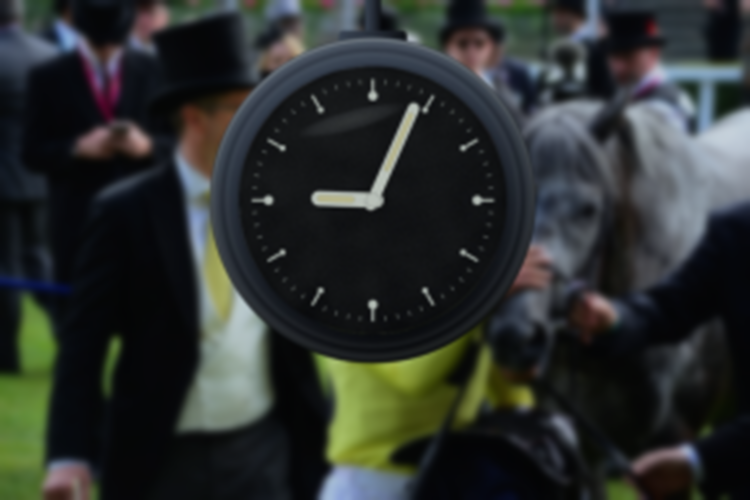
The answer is 9:04
